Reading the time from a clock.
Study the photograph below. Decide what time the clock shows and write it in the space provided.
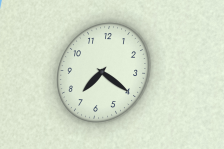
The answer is 7:20
